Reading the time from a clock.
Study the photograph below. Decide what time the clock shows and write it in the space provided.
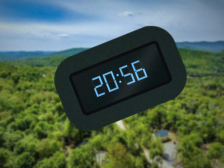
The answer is 20:56
